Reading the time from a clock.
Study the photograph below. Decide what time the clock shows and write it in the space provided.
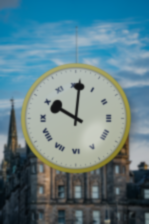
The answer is 10:01
